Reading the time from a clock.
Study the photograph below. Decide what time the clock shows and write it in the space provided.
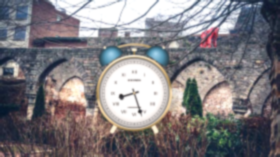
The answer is 8:27
